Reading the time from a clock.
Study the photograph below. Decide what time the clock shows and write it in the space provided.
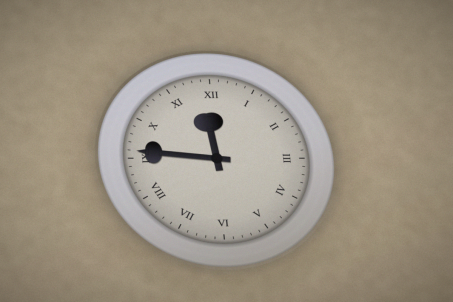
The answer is 11:46
